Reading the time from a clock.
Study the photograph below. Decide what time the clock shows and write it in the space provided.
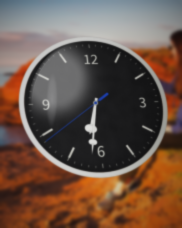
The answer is 6:31:39
